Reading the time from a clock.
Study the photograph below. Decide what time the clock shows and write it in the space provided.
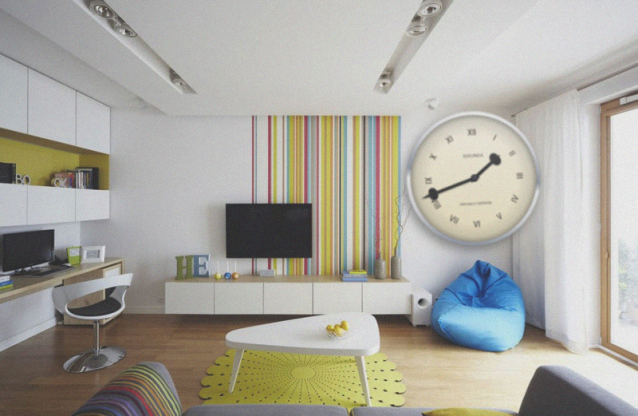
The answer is 1:42
